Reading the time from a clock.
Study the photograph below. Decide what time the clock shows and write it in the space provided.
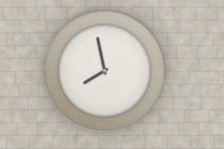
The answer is 7:58
